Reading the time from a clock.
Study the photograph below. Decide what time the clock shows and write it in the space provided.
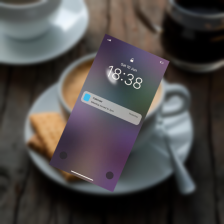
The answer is 18:38
